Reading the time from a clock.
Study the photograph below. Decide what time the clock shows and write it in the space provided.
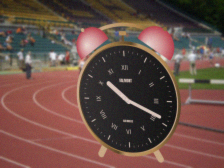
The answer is 10:19
